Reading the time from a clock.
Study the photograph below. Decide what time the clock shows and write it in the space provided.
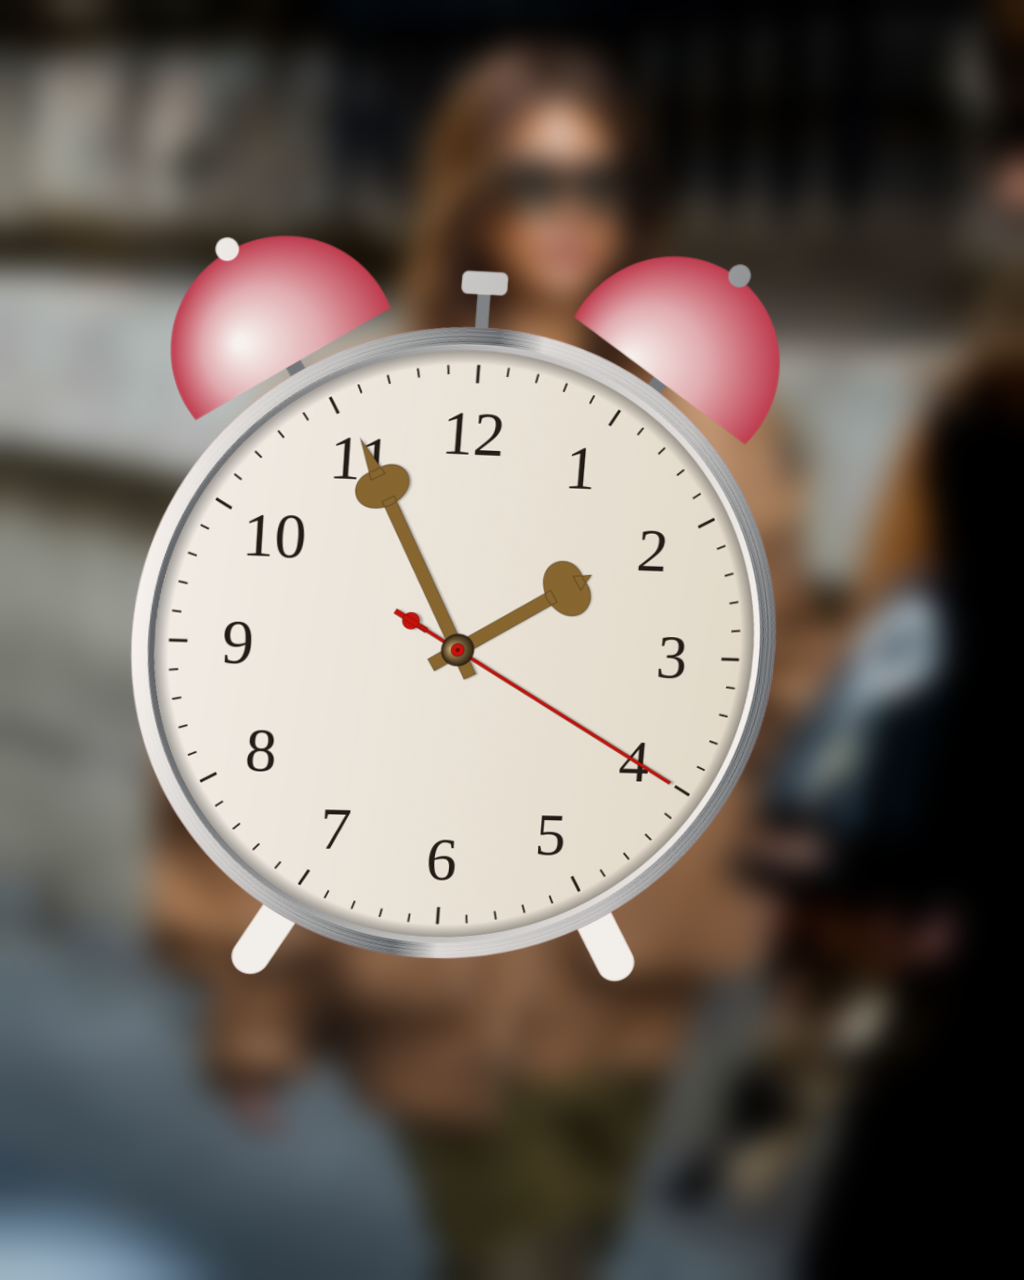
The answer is 1:55:20
